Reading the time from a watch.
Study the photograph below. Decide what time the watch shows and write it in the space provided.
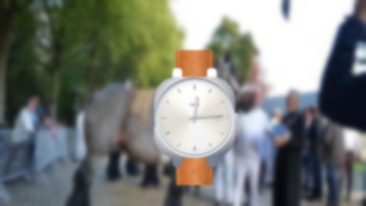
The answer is 12:14
